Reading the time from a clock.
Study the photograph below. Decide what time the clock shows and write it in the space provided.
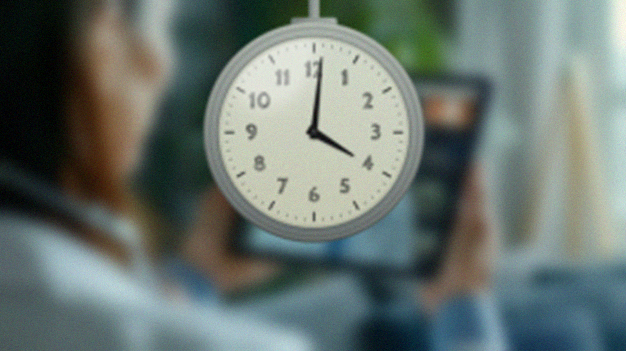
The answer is 4:01
